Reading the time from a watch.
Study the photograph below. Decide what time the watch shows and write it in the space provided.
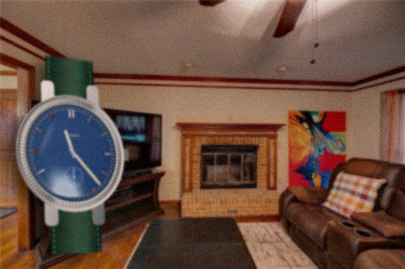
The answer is 11:23
